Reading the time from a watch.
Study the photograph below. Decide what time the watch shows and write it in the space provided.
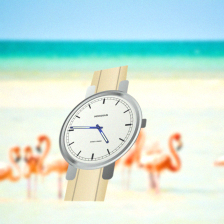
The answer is 4:46
